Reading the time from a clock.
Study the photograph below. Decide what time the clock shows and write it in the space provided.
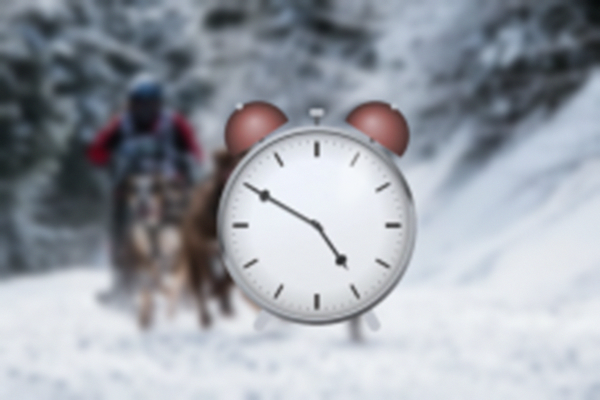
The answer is 4:50
